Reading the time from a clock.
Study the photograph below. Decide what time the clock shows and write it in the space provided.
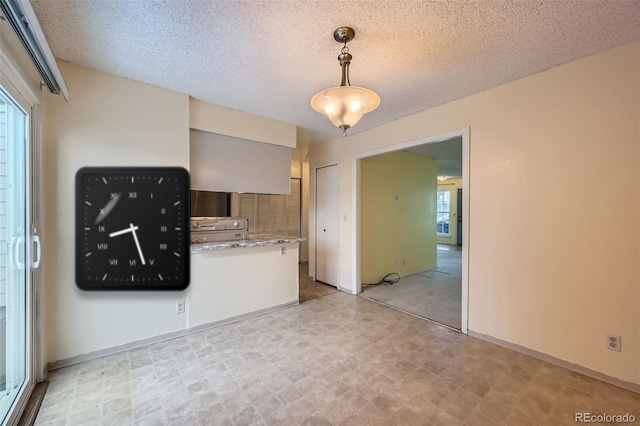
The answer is 8:27
